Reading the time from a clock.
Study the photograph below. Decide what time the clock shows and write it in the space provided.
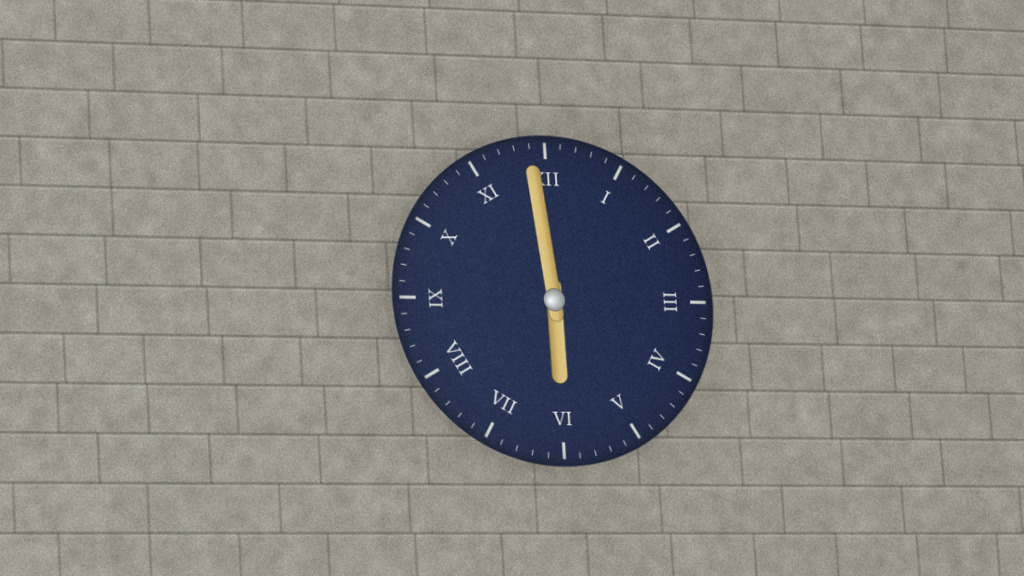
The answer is 5:59
